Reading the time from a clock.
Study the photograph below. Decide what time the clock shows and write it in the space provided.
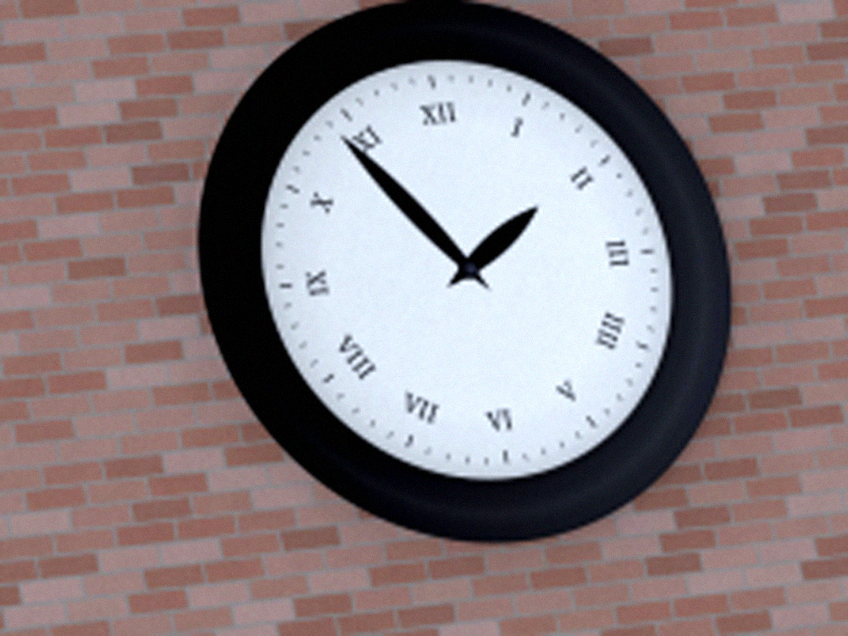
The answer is 1:54
